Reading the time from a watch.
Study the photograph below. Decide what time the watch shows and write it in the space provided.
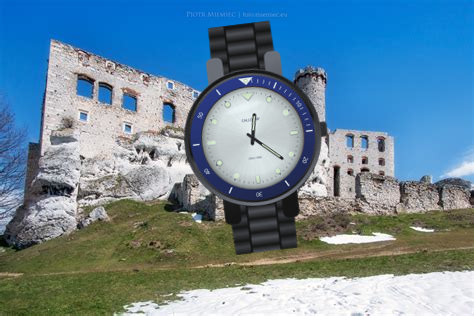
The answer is 12:22
